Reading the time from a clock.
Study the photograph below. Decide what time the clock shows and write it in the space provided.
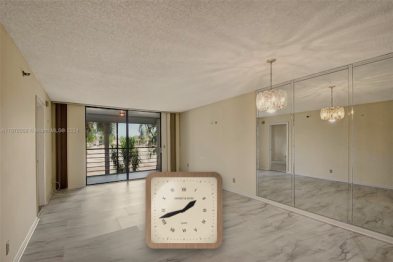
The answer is 1:42
